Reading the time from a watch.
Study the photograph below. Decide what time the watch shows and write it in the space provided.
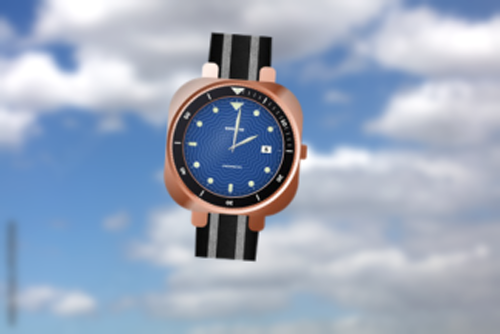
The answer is 2:01
